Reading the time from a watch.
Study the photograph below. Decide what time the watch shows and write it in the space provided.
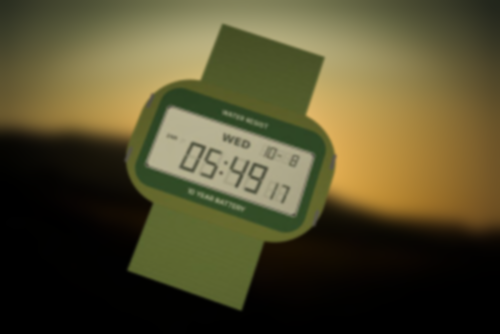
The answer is 5:49:17
